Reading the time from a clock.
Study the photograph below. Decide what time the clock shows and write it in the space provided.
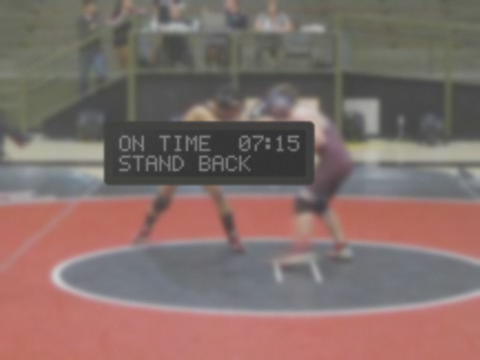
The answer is 7:15
